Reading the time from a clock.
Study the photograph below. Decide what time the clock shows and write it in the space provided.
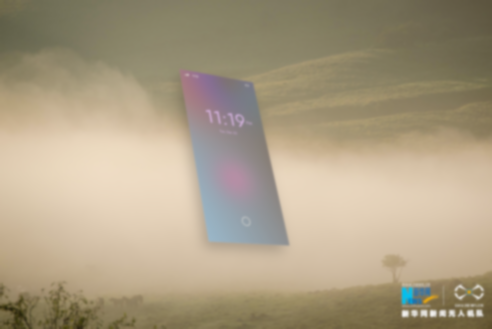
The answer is 11:19
